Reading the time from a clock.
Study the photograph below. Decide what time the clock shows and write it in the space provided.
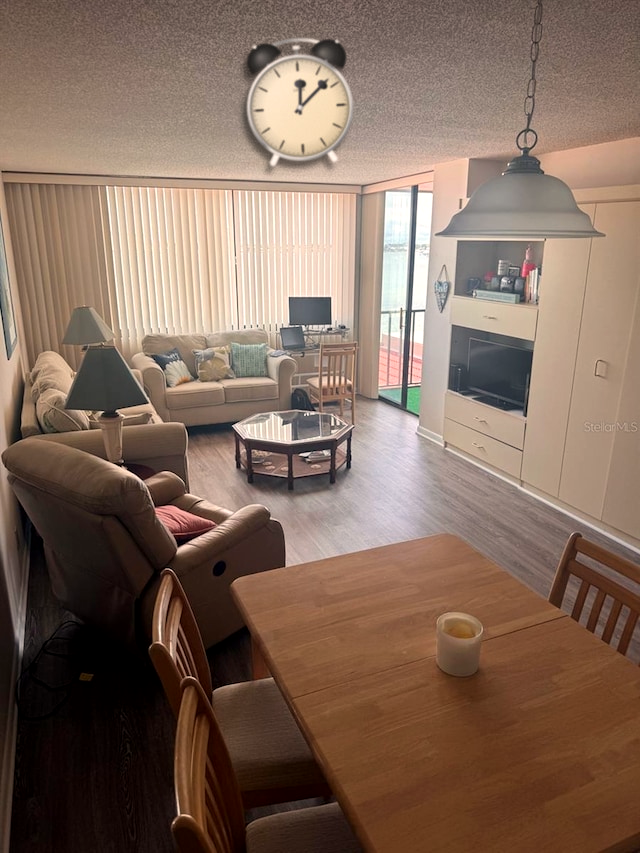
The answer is 12:08
